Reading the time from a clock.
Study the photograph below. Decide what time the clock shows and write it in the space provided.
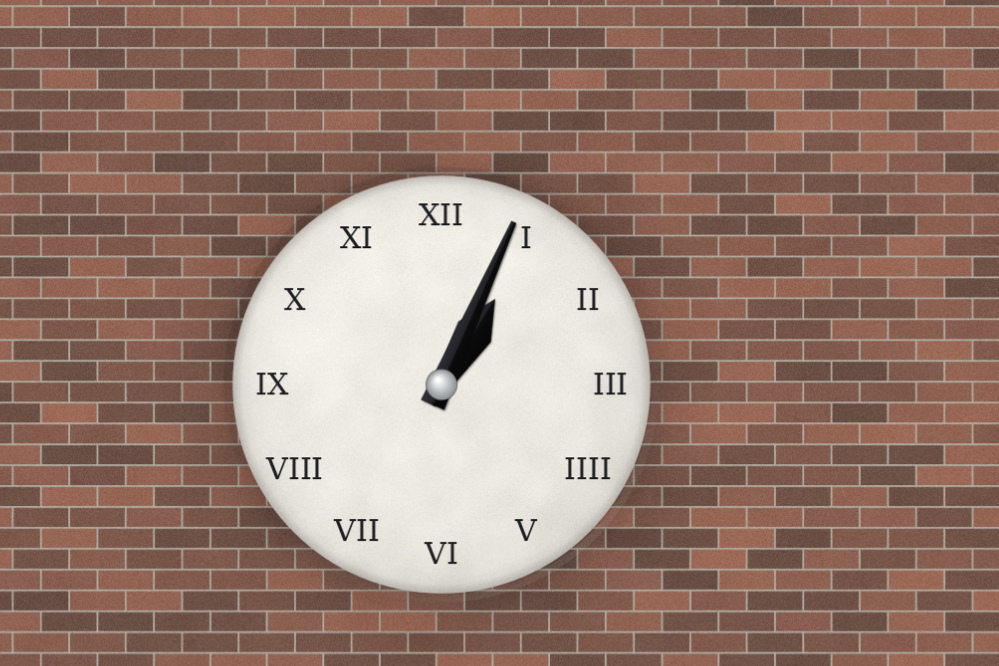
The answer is 1:04
